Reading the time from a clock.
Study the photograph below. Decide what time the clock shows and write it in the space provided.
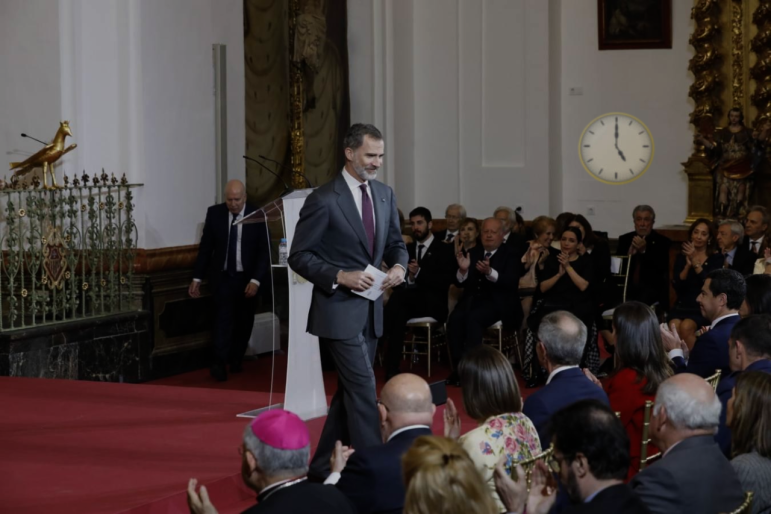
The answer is 5:00
